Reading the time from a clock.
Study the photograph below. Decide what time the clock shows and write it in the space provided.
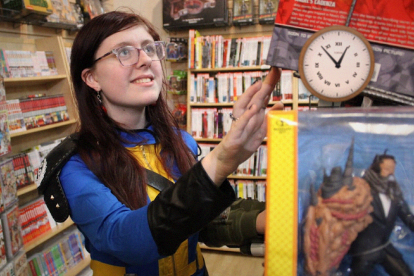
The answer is 12:53
